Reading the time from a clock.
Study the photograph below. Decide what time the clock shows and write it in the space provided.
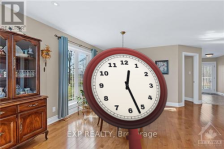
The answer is 12:27
